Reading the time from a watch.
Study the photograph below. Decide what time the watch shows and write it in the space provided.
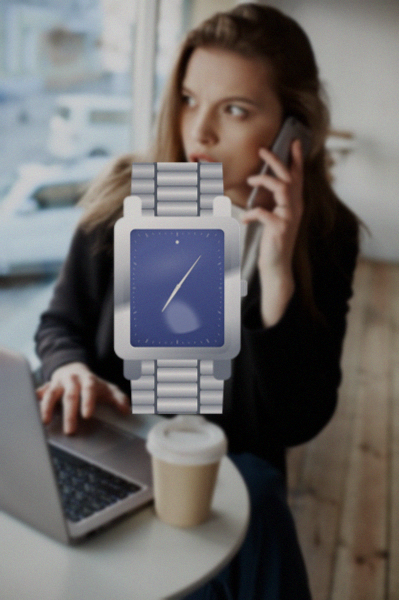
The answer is 7:06
